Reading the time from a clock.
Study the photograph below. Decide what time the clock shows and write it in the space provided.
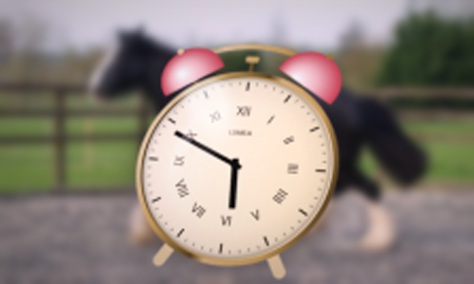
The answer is 5:49
